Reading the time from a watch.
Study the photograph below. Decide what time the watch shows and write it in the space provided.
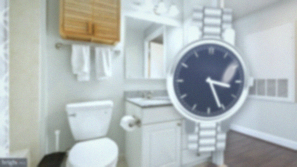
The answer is 3:26
